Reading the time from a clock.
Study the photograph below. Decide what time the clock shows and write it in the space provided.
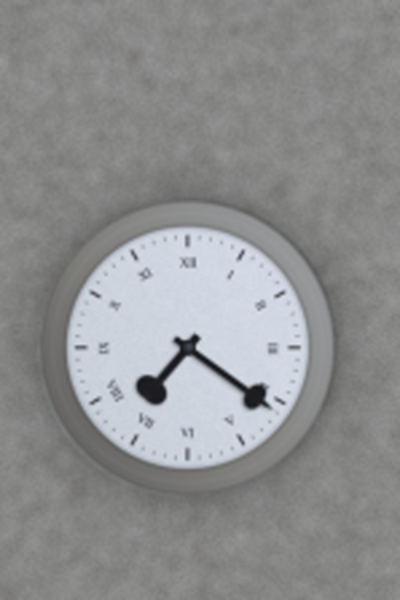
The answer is 7:21
